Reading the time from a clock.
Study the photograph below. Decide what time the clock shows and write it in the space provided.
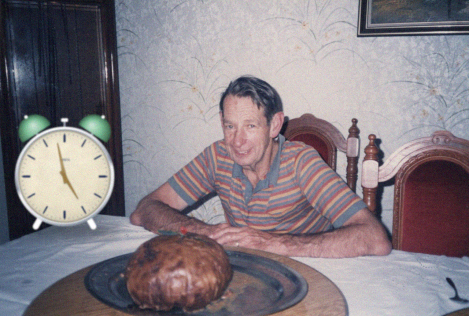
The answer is 4:58
